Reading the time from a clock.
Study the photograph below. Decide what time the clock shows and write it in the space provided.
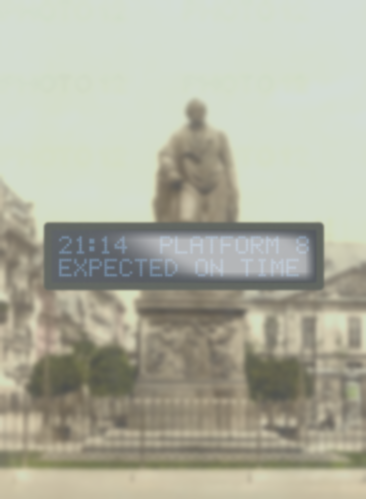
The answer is 21:14
